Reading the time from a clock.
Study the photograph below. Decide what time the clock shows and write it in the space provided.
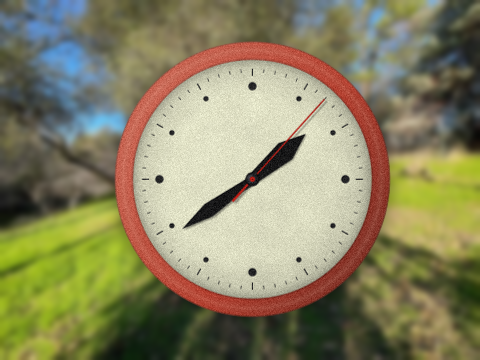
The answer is 1:39:07
